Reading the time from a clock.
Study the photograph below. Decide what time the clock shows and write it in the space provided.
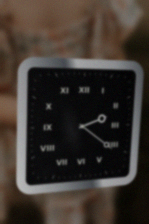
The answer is 2:21
